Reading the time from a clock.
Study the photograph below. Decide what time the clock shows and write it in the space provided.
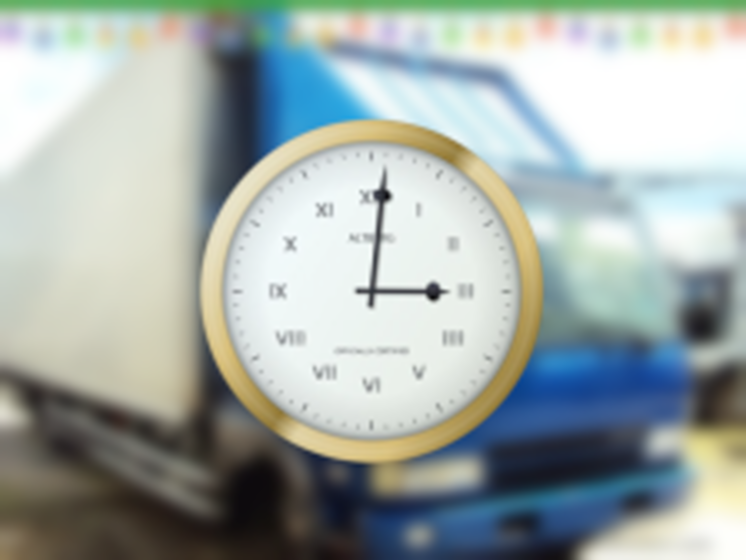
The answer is 3:01
